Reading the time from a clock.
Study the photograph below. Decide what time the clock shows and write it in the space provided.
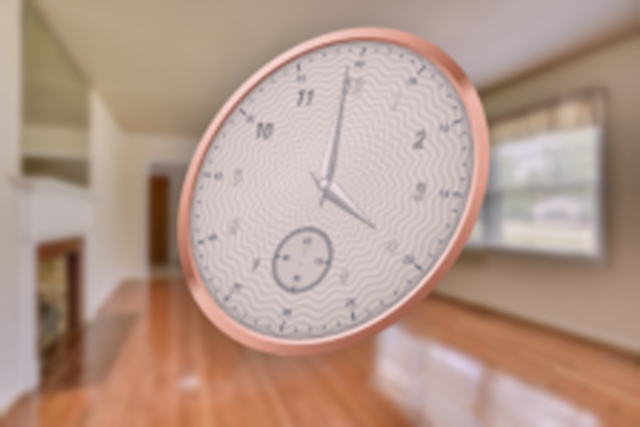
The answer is 3:59
